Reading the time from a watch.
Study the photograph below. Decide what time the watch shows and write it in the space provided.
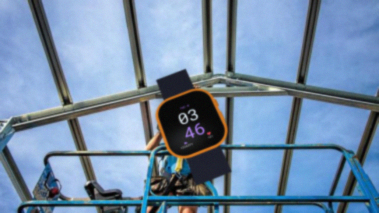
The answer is 3:46
